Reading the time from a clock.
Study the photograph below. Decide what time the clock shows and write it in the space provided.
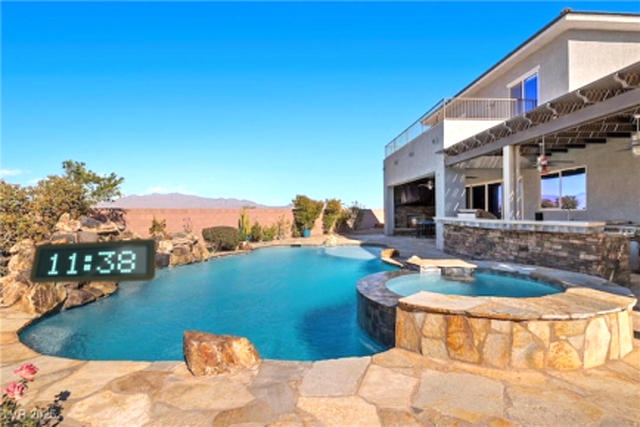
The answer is 11:38
